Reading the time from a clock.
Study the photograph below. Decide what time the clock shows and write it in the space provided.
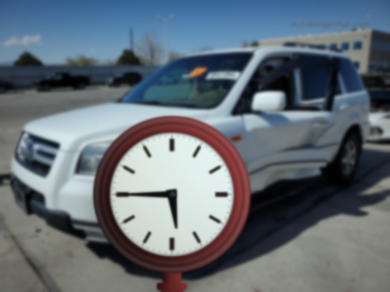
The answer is 5:45
